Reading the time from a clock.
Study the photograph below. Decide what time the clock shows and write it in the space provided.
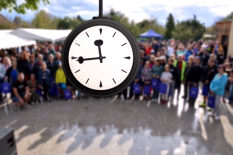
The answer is 11:44
